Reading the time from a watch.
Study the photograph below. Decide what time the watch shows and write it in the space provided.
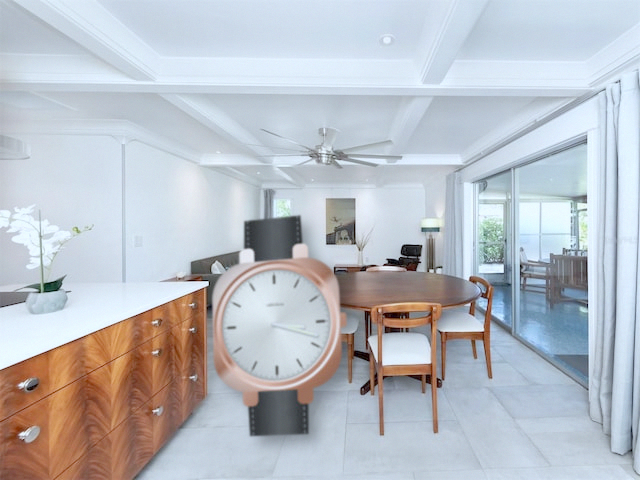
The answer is 3:18
